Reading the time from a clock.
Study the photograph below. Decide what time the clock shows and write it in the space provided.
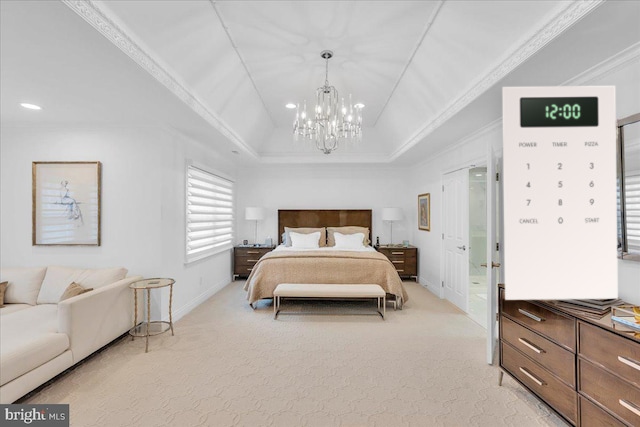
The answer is 12:00
